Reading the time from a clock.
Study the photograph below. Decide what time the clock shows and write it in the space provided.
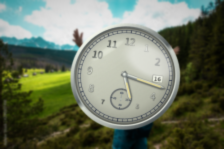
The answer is 5:17
